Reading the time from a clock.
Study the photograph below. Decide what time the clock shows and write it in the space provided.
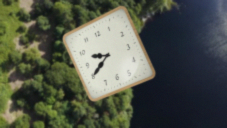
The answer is 9:40
